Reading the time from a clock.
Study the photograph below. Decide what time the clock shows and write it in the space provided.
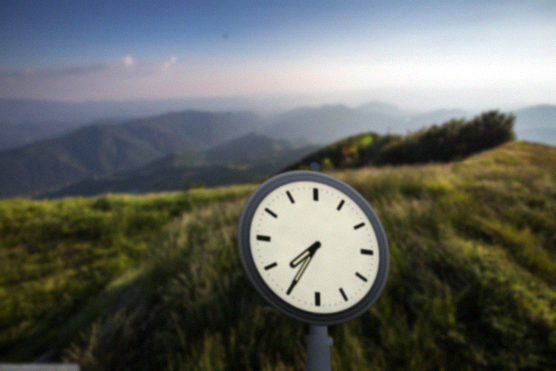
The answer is 7:35
